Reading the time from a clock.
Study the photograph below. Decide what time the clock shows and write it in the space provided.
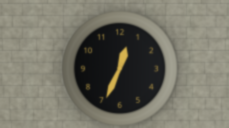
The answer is 12:34
